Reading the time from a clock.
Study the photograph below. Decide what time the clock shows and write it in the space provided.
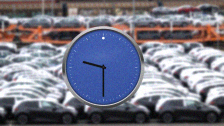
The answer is 9:30
